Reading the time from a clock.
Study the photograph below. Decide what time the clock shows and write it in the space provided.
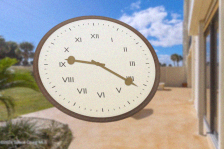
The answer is 9:21
